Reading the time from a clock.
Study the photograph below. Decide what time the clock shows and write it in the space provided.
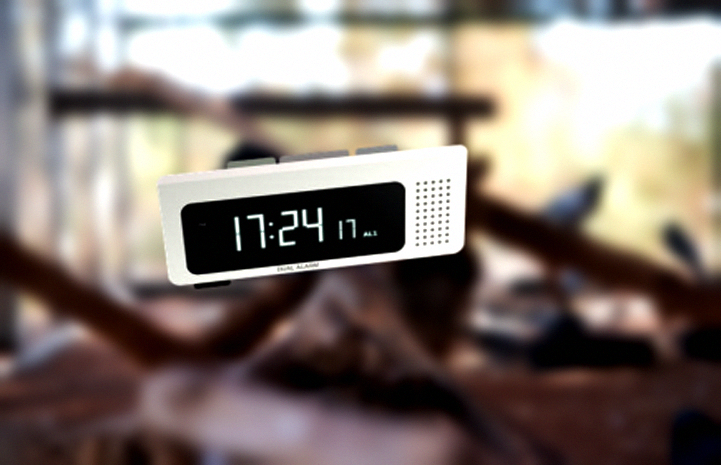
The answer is 17:24:17
